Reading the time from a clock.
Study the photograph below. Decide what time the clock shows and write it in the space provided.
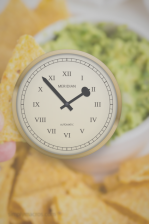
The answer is 1:53
